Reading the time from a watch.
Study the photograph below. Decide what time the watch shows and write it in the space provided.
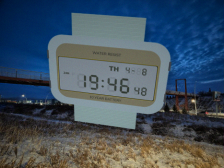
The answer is 19:46:48
